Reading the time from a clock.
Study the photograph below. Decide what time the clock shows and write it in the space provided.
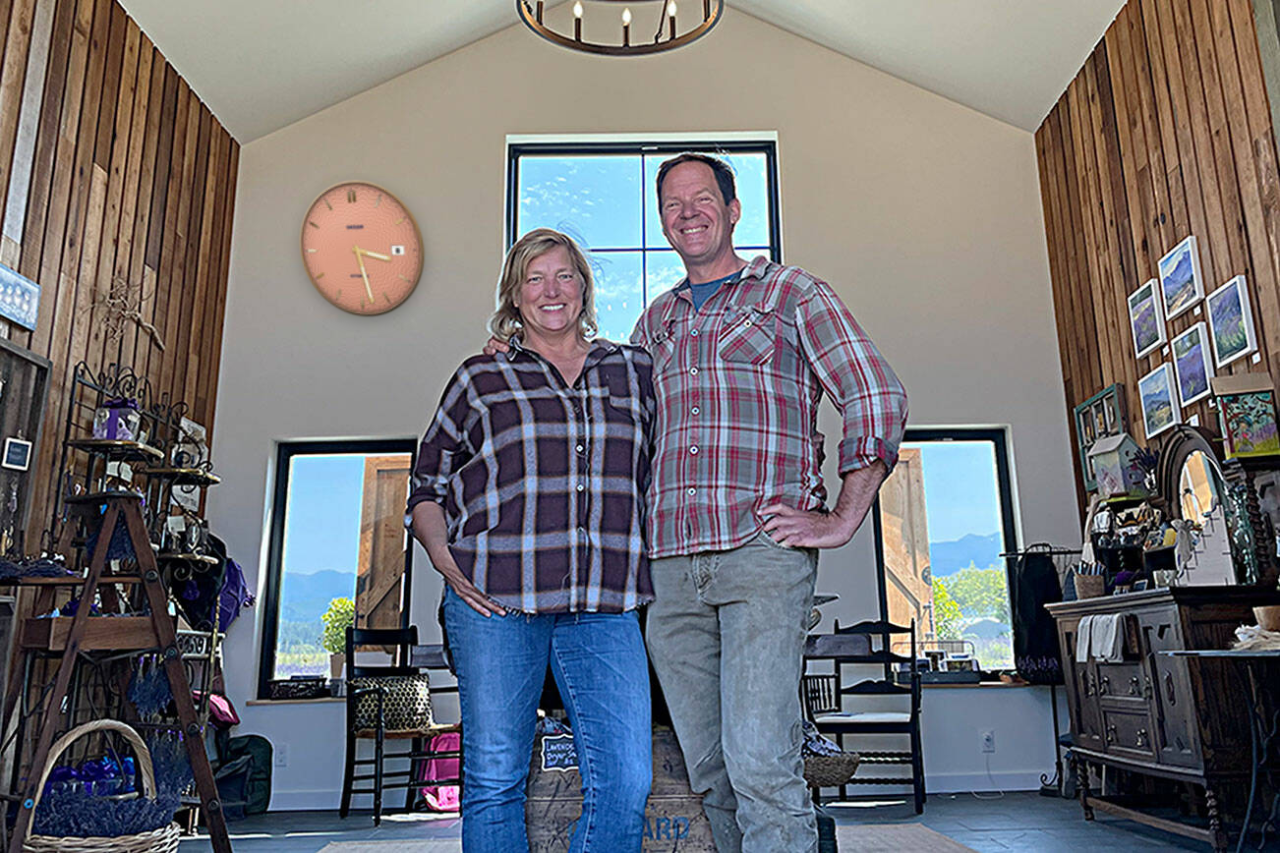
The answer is 3:28
